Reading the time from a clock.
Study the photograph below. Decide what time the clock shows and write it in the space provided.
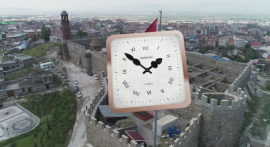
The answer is 1:52
